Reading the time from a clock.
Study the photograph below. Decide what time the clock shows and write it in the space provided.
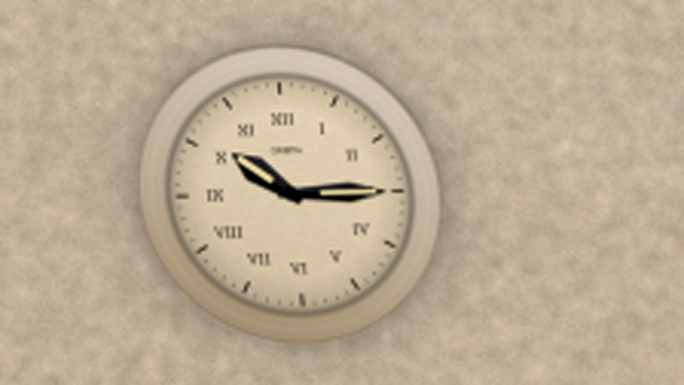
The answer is 10:15
